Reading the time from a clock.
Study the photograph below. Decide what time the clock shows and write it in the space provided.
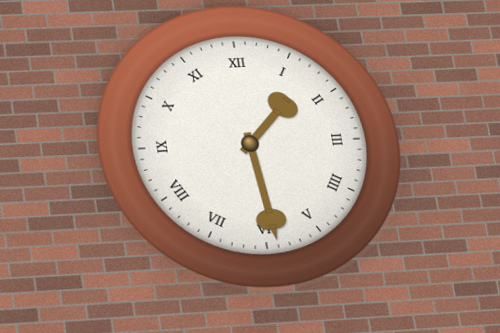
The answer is 1:29
